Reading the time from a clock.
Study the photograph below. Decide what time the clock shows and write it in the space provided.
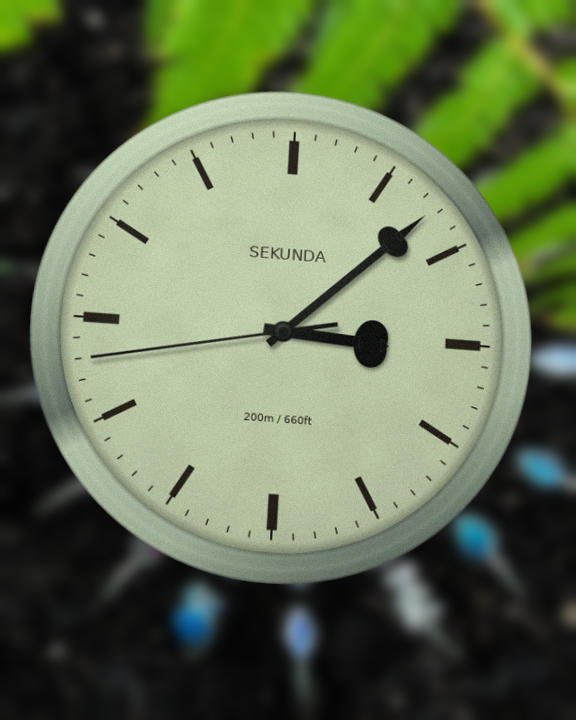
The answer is 3:07:43
